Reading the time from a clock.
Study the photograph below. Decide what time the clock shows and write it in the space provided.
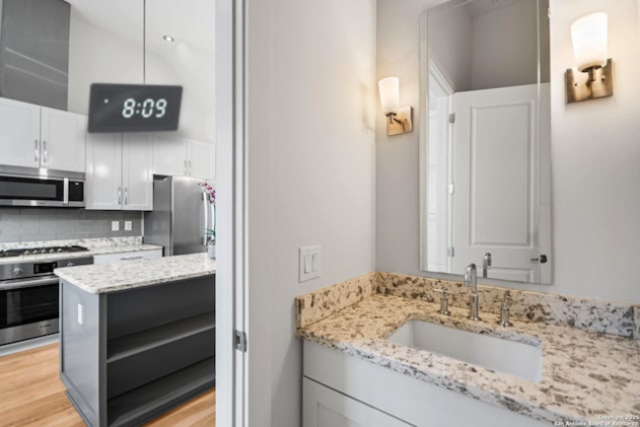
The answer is 8:09
